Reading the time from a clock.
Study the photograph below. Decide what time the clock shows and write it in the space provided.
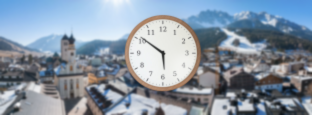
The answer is 5:51
